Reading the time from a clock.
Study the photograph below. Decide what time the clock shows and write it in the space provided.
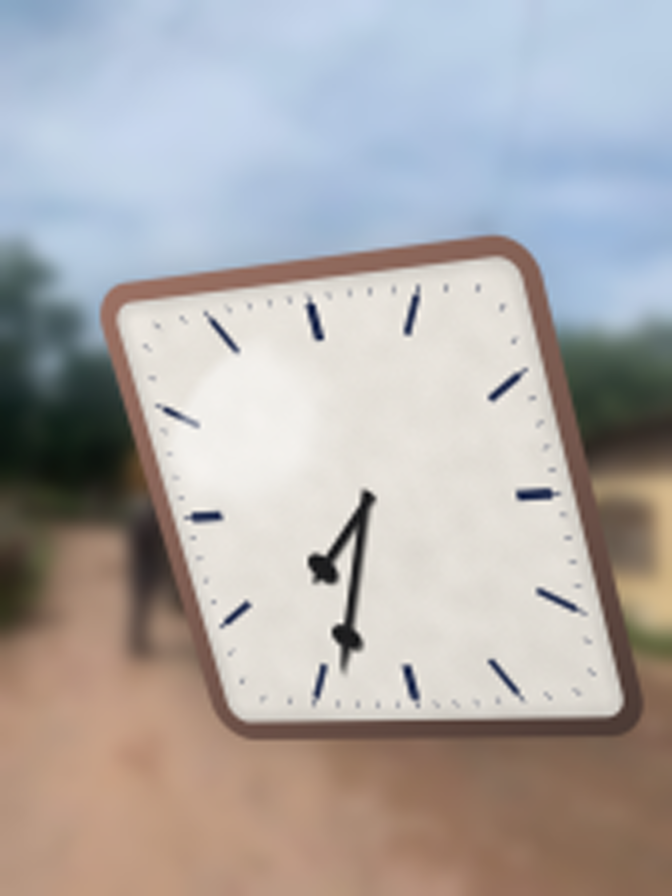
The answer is 7:34
